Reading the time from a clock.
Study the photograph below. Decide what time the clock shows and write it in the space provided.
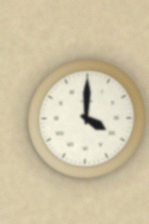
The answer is 4:00
